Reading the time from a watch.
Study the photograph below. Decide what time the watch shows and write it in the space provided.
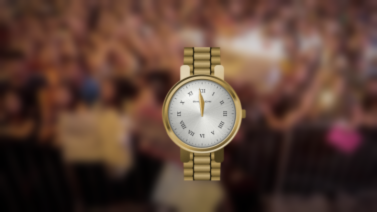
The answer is 11:59
